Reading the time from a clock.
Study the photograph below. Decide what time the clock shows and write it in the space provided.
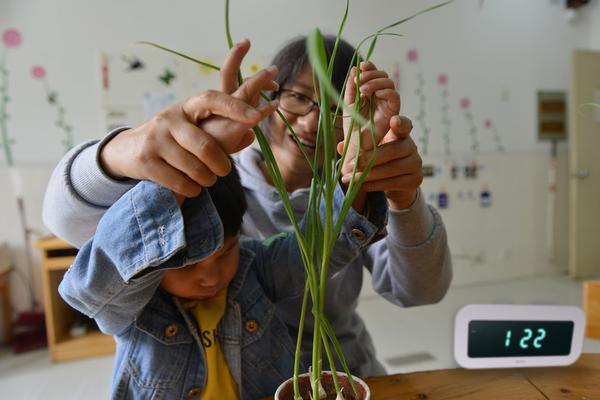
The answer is 1:22
